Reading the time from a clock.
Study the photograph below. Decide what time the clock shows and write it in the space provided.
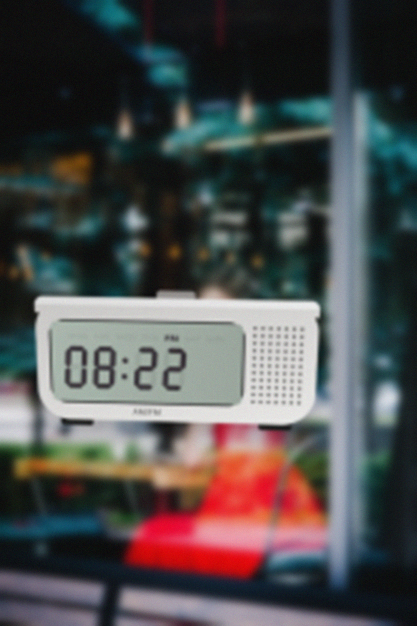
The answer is 8:22
